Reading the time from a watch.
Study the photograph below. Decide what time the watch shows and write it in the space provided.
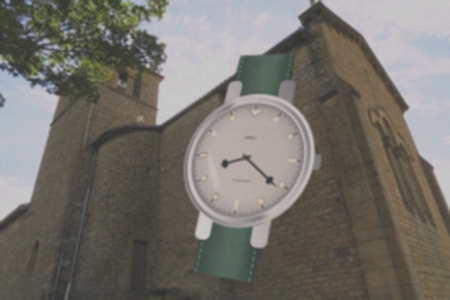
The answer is 8:21
